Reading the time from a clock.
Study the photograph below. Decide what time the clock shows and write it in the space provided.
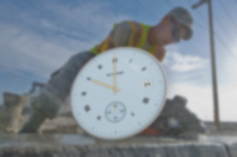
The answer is 10:00
